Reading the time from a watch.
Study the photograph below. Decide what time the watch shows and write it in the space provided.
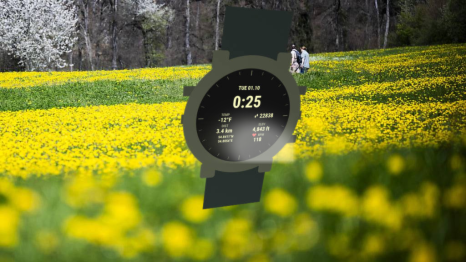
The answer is 0:25
